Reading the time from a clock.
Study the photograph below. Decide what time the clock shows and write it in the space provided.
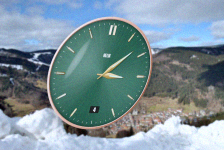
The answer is 3:08
